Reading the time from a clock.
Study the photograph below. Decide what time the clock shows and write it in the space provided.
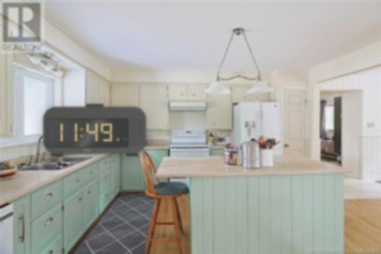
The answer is 11:49
